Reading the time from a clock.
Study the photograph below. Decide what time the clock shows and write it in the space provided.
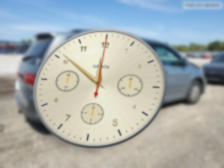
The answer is 11:51
